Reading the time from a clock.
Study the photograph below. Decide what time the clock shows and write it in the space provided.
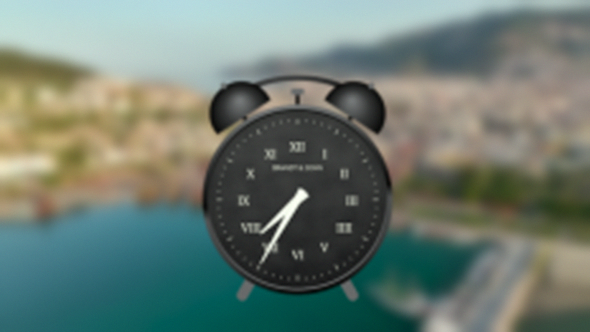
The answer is 7:35
